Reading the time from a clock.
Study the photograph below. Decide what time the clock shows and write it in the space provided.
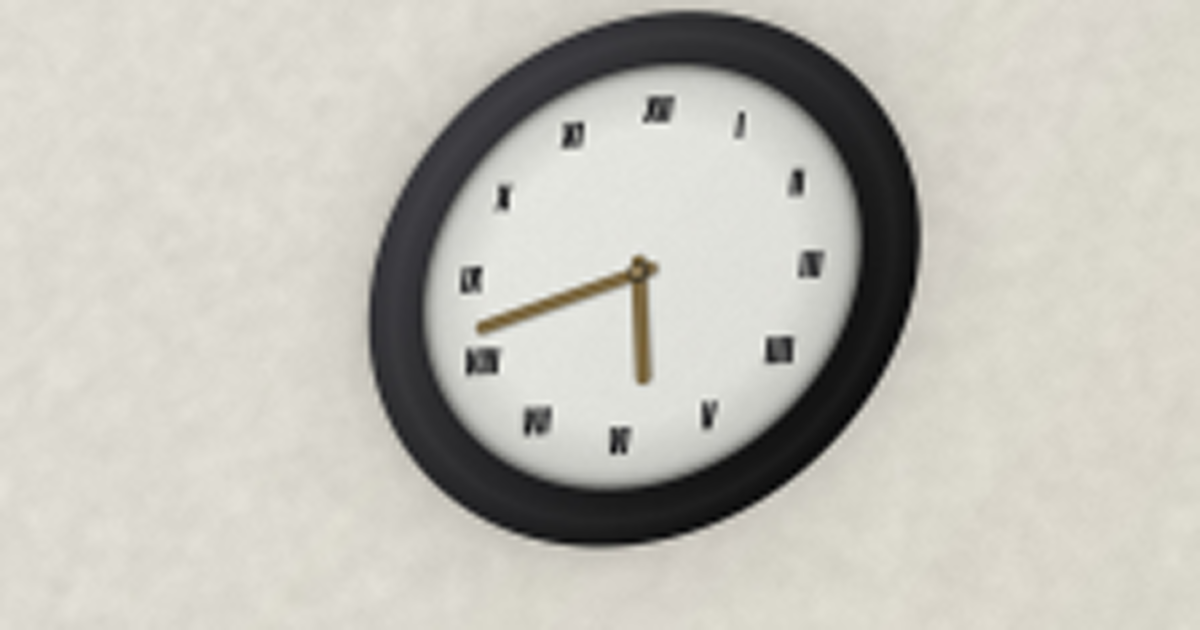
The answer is 5:42
